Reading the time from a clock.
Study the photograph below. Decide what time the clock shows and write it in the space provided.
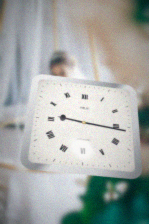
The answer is 9:16
